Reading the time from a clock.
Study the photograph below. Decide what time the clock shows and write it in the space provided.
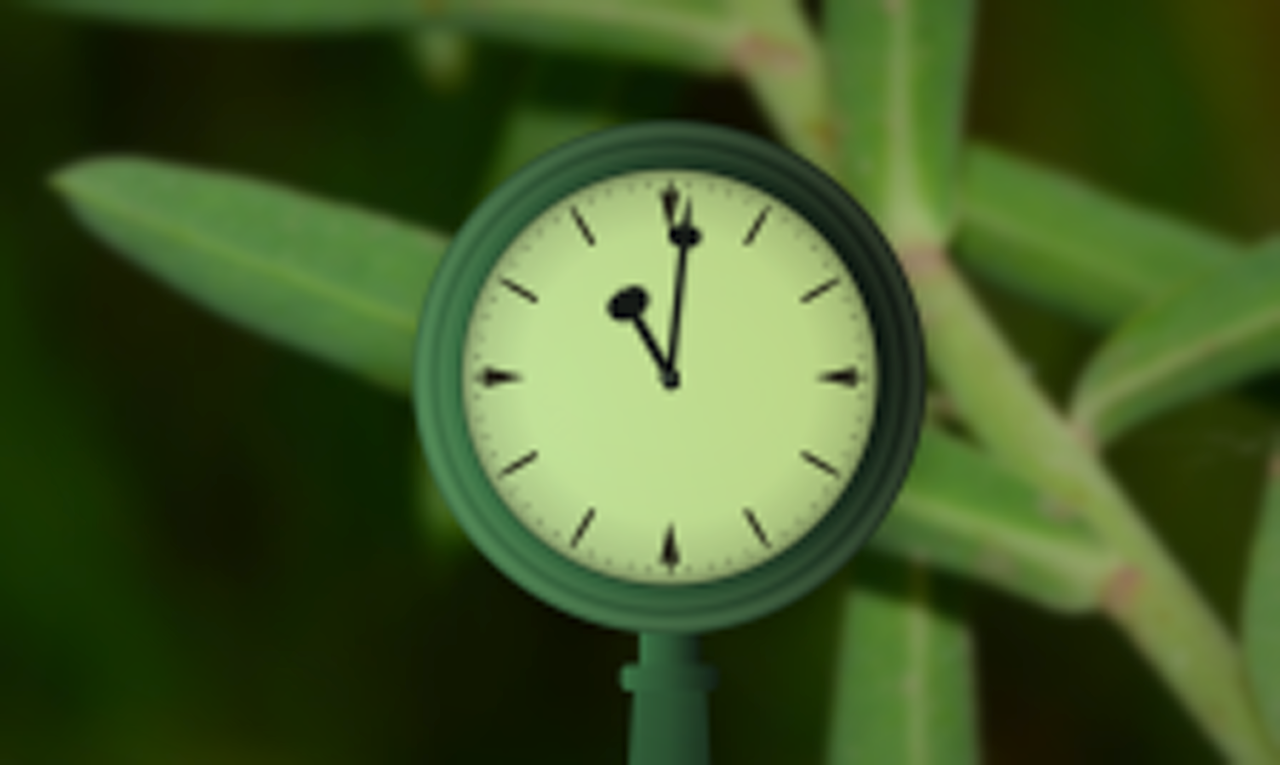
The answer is 11:01
